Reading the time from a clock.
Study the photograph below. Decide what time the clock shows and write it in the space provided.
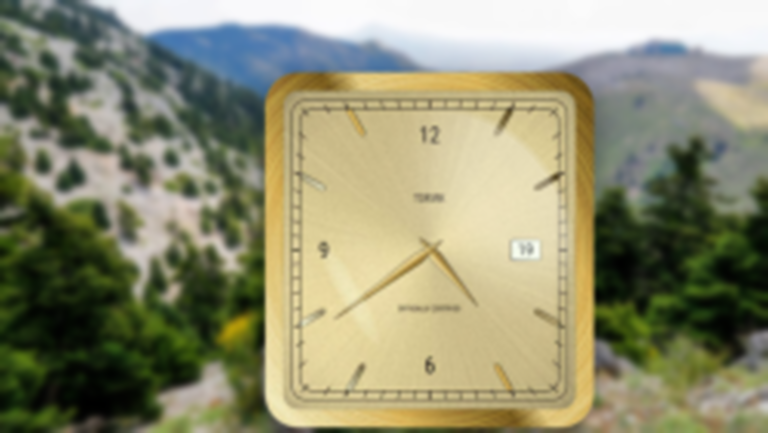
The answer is 4:39
